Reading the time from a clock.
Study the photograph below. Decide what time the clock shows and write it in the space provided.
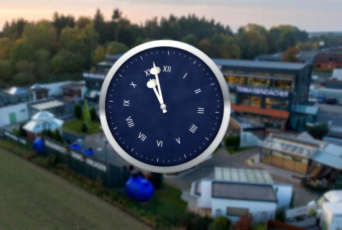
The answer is 10:57
